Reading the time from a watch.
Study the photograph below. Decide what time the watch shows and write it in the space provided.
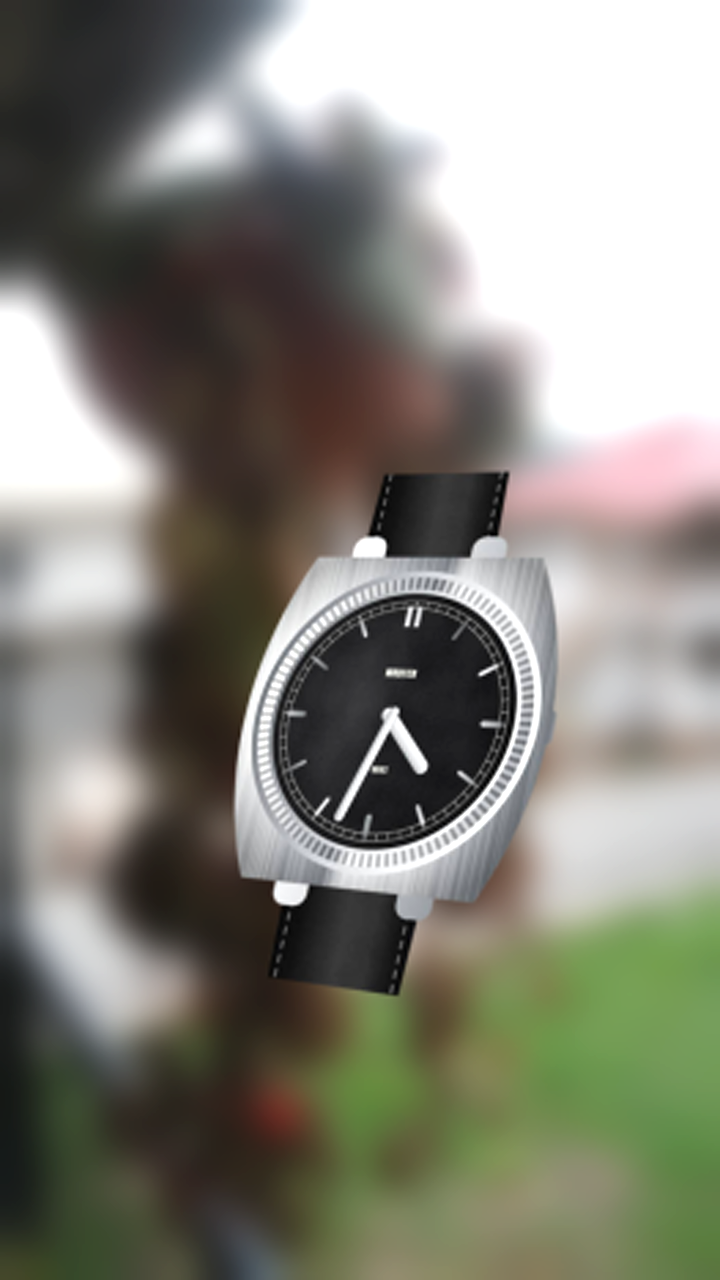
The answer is 4:33
